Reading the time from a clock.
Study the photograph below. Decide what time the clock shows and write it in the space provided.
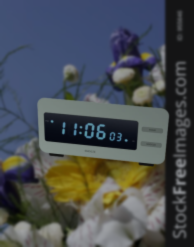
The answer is 11:06:03
